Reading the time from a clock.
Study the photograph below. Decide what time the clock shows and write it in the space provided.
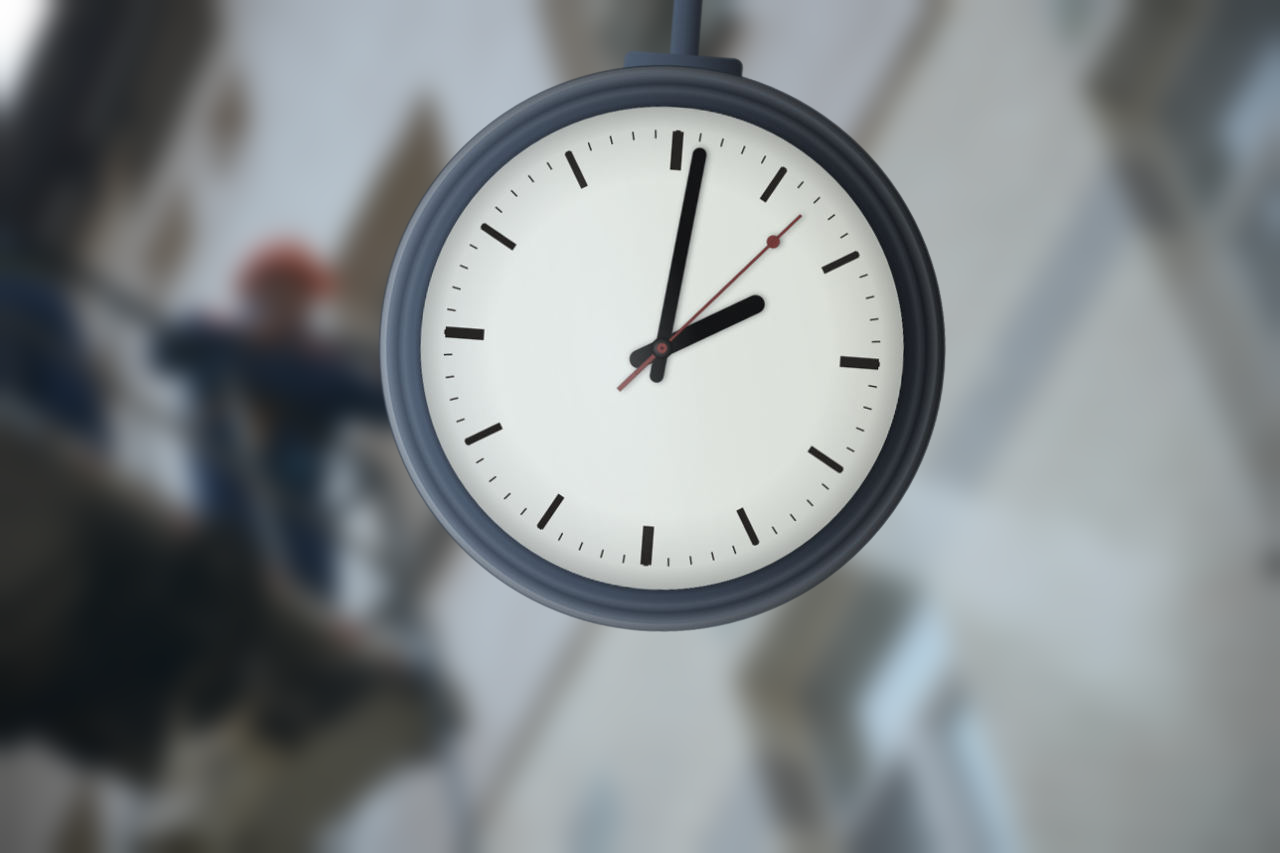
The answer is 2:01:07
